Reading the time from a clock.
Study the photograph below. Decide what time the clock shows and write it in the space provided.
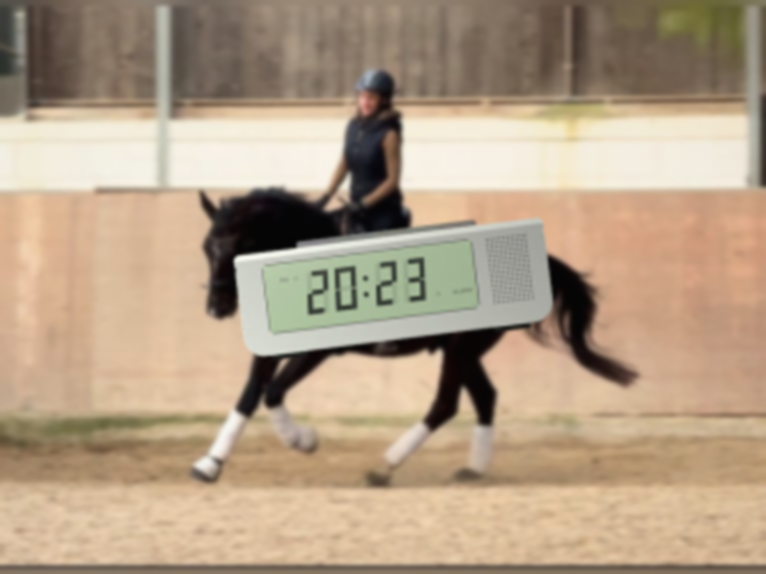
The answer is 20:23
